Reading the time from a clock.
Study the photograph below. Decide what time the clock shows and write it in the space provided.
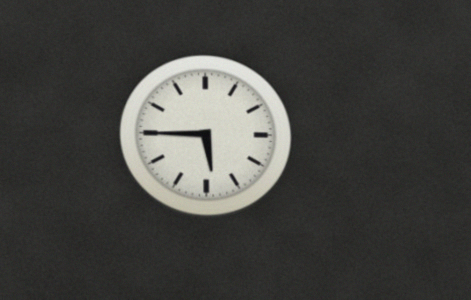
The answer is 5:45
